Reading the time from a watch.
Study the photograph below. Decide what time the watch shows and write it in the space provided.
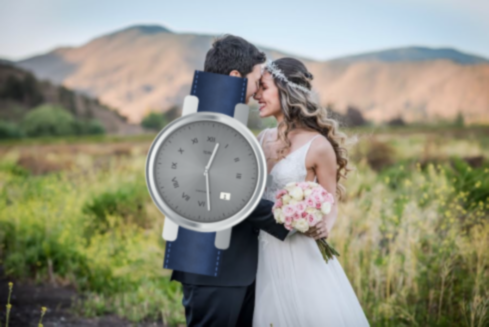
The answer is 12:28
